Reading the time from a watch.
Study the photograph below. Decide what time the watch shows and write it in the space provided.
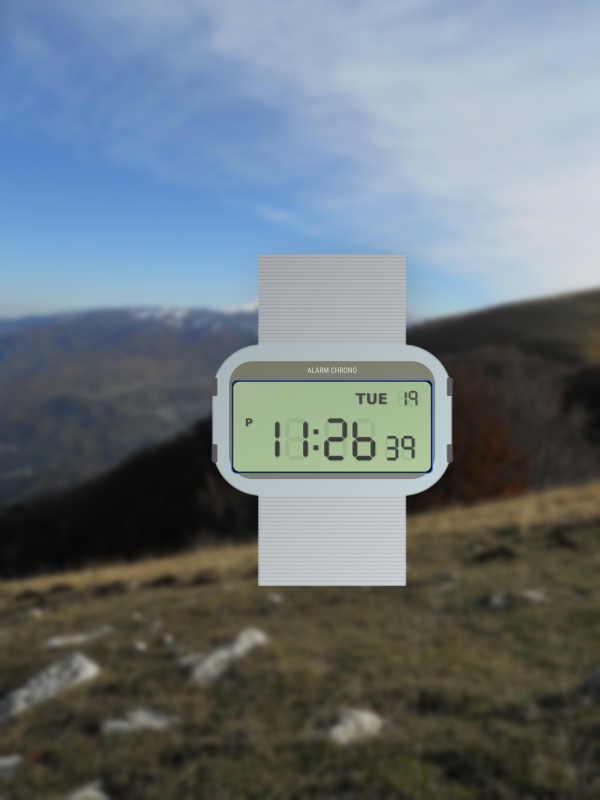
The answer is 11:26:39
